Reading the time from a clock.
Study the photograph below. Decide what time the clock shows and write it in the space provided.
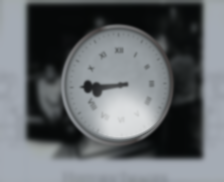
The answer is 8:45
